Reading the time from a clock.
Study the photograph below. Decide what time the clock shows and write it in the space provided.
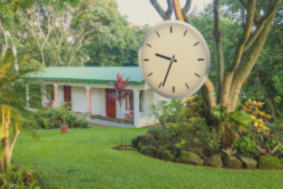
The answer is 9:34
